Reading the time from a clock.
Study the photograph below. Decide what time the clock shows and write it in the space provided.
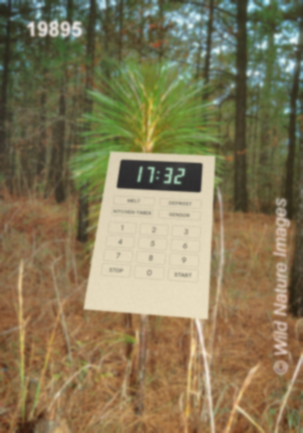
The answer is 17:32
